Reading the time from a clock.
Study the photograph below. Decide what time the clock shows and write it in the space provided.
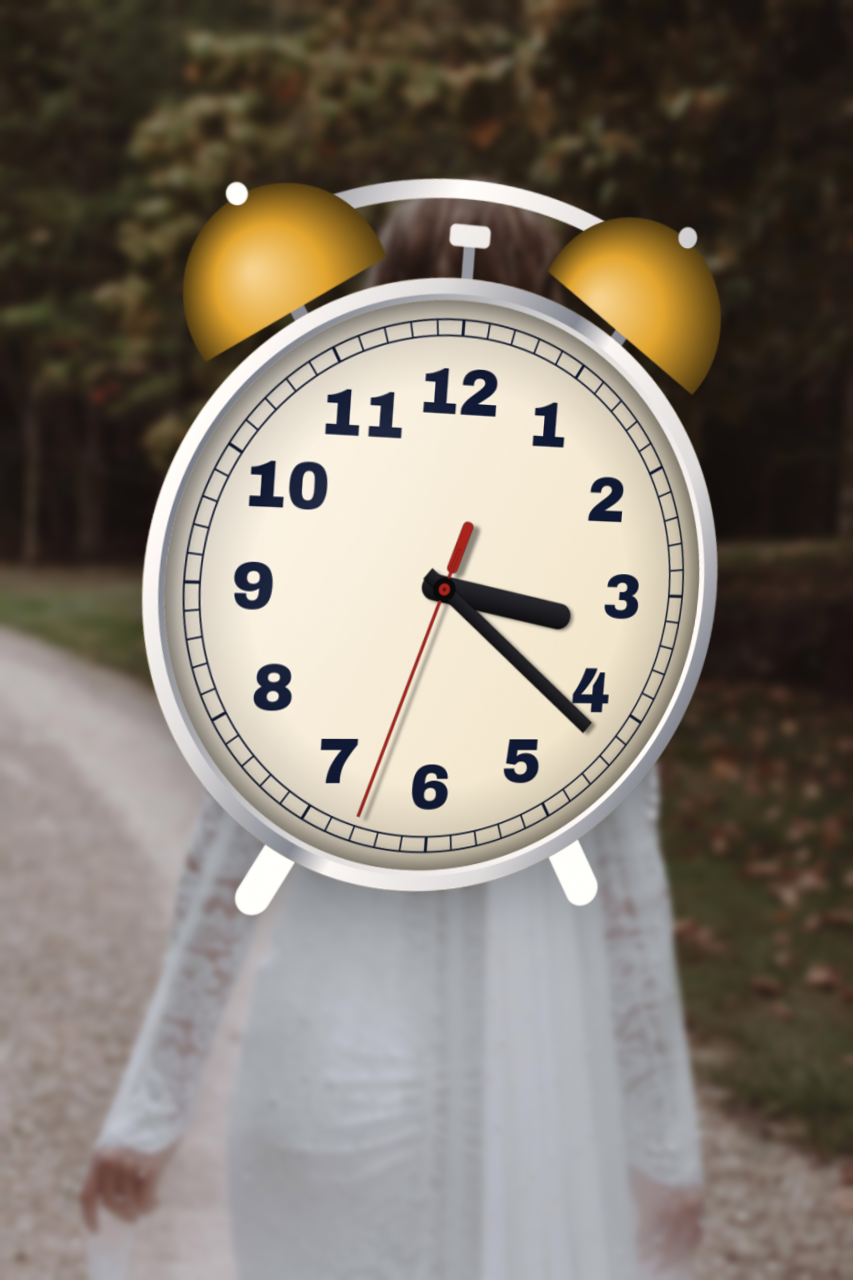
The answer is 3:21:33
